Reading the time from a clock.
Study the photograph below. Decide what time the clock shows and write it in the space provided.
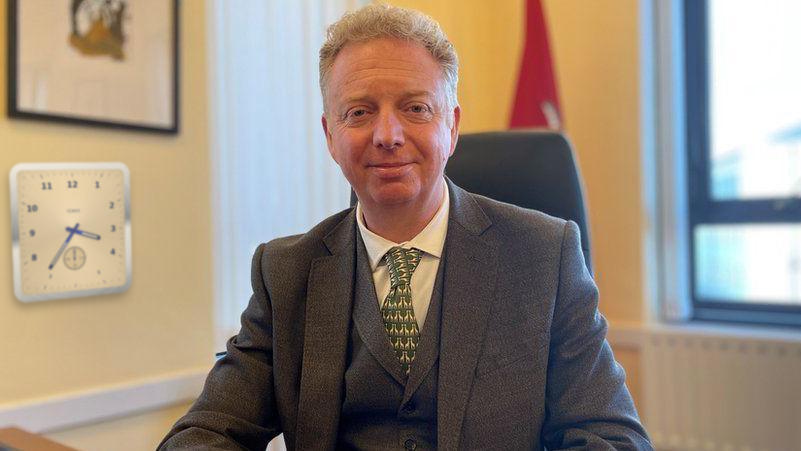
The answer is 3:36
